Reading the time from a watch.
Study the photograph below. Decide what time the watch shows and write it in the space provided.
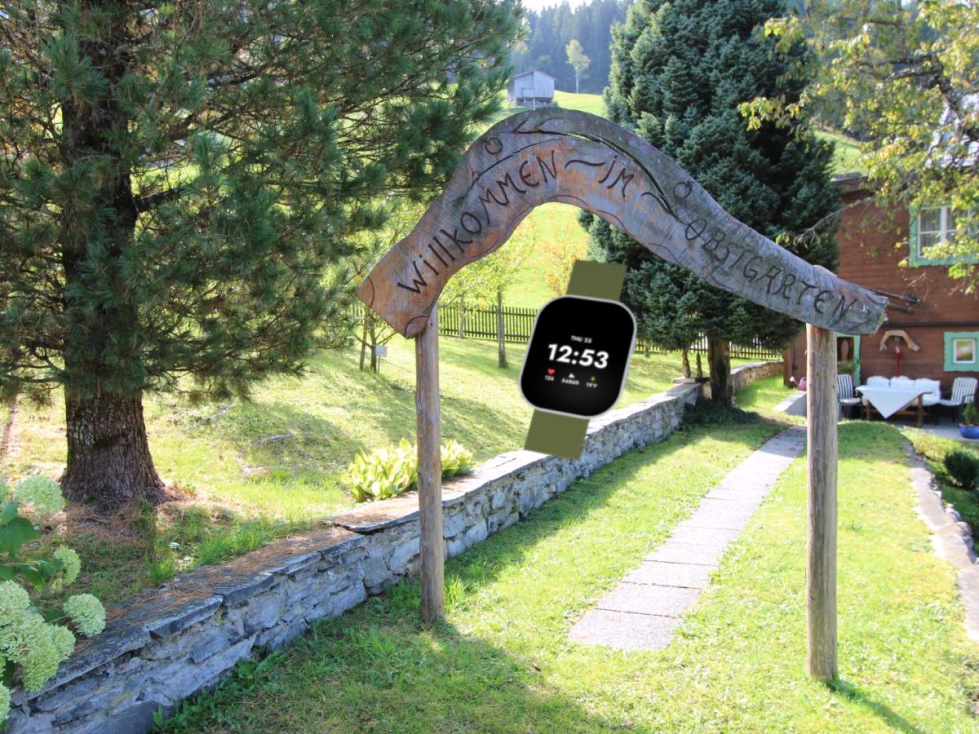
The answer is 12:53
